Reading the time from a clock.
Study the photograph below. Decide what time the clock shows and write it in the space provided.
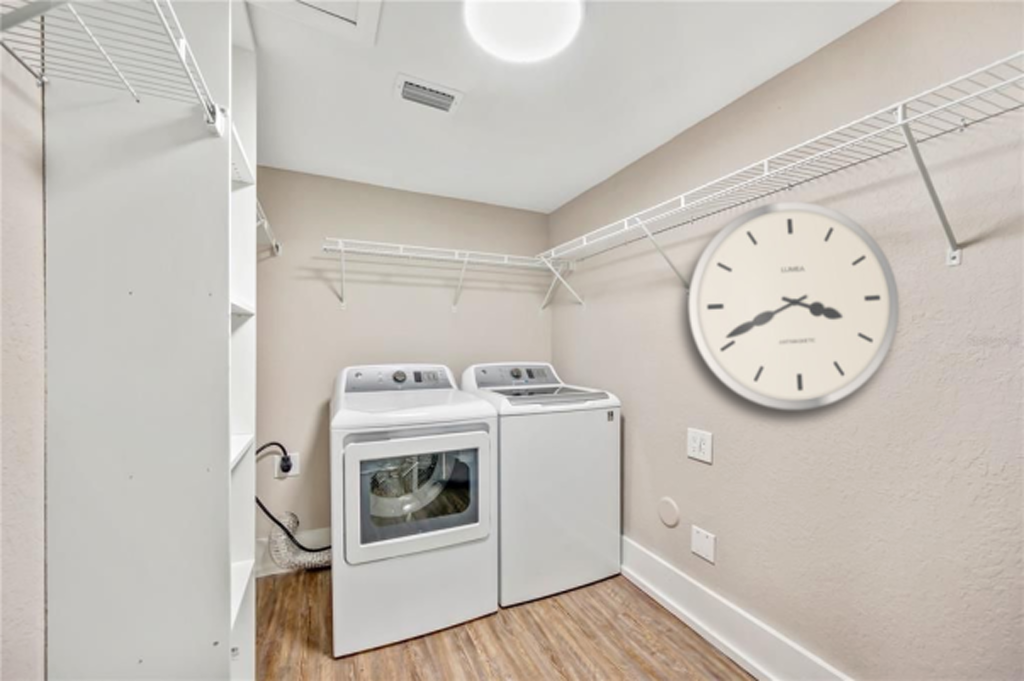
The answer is 3:41
